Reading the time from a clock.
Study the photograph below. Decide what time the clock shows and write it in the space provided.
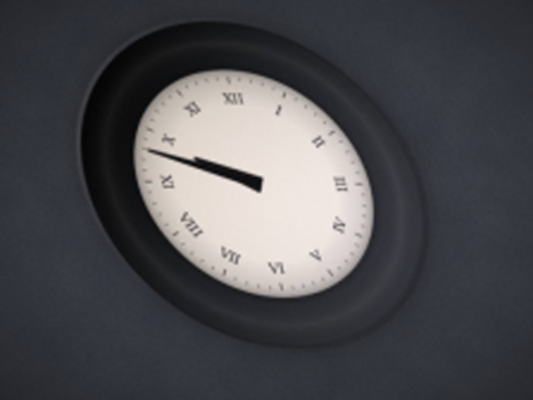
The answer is 9:48
